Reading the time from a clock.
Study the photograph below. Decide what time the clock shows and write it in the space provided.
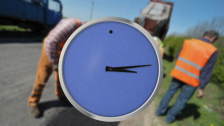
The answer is 3:14
